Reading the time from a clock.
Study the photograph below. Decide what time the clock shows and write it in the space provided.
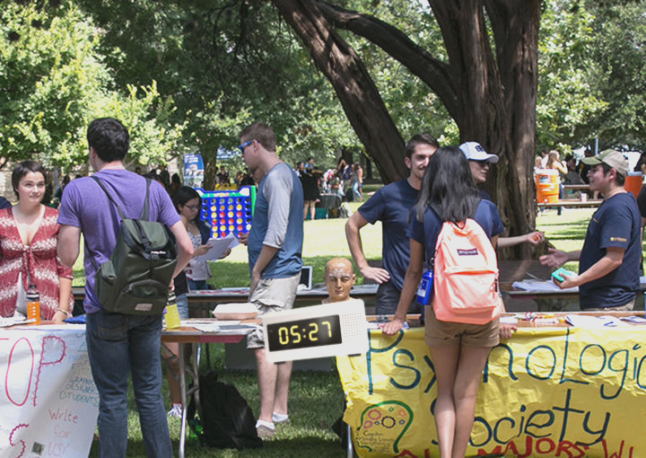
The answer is 5:27
